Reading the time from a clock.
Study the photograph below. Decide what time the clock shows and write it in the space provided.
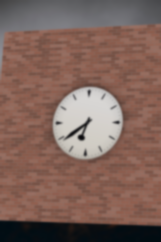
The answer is 6:39
